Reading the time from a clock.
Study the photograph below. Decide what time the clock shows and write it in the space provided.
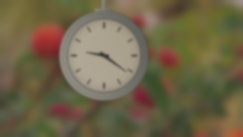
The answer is 9:21
